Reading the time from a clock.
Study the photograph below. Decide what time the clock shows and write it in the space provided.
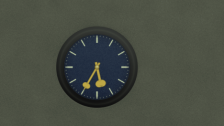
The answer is 5:35
